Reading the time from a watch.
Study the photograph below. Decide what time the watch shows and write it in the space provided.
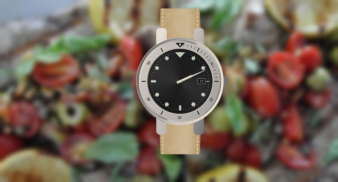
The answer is 2:11
